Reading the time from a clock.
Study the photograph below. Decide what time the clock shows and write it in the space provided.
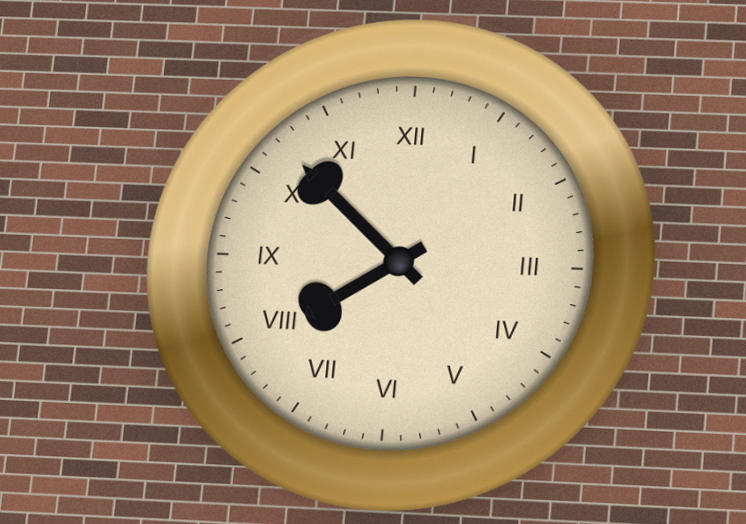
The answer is 7:52
